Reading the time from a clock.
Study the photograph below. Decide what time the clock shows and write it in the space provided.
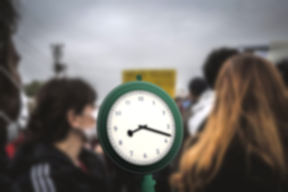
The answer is 8:18
